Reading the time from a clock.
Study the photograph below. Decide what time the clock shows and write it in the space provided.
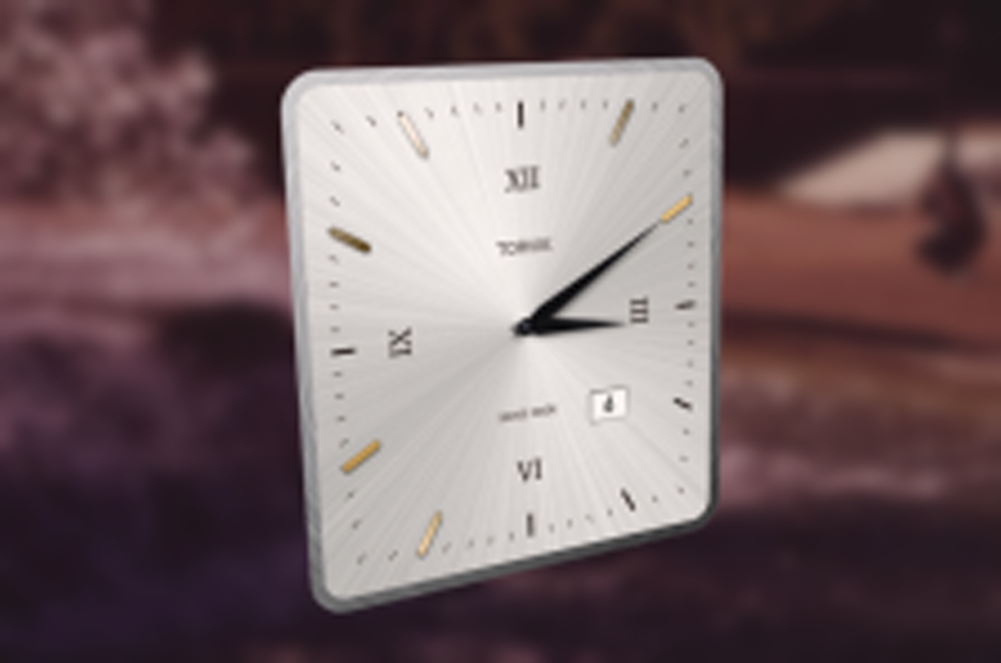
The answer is 3:10
